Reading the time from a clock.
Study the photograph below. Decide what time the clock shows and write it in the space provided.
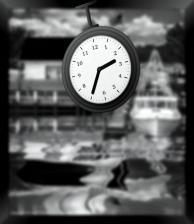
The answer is 2:35
